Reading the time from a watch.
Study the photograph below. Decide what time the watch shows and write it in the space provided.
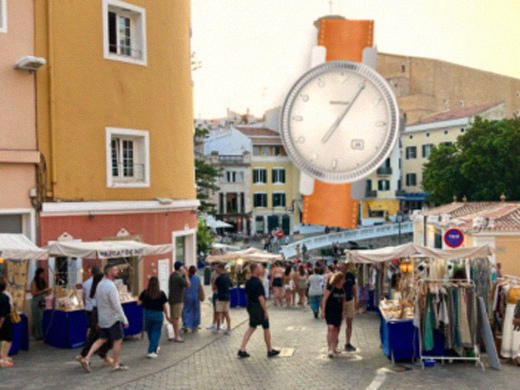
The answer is 7:05
